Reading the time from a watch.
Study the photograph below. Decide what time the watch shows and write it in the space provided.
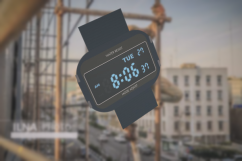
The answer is 8:06:37
